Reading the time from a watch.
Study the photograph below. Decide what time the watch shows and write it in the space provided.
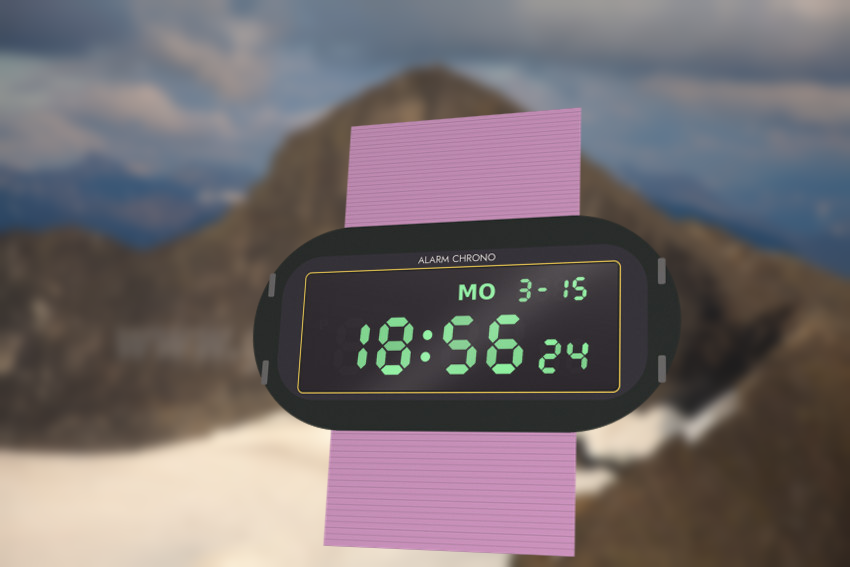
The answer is 18:56:24
